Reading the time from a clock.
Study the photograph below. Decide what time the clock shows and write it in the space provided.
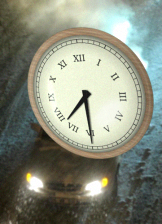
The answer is 7:30
